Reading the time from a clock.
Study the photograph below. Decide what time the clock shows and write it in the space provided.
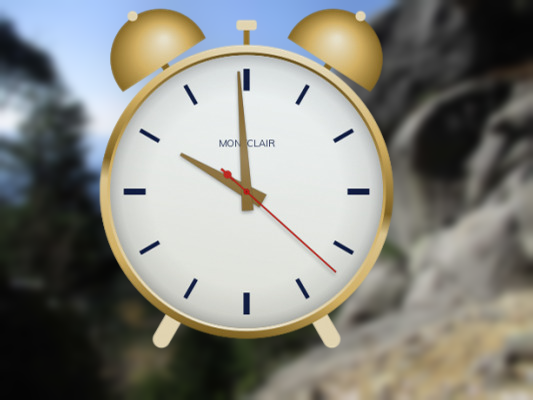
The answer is 9:59:22
